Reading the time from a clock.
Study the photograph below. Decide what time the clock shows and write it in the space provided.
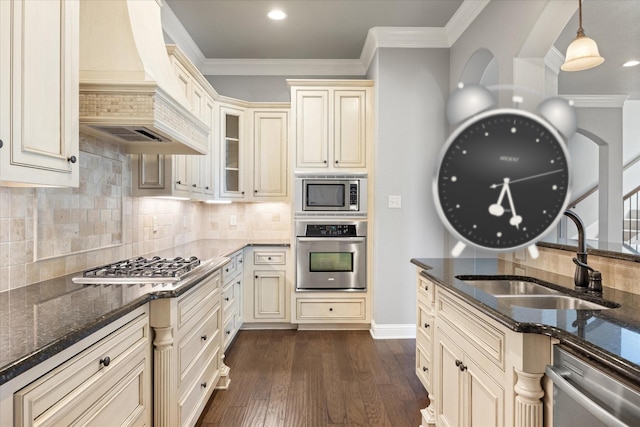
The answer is 6:26:12
